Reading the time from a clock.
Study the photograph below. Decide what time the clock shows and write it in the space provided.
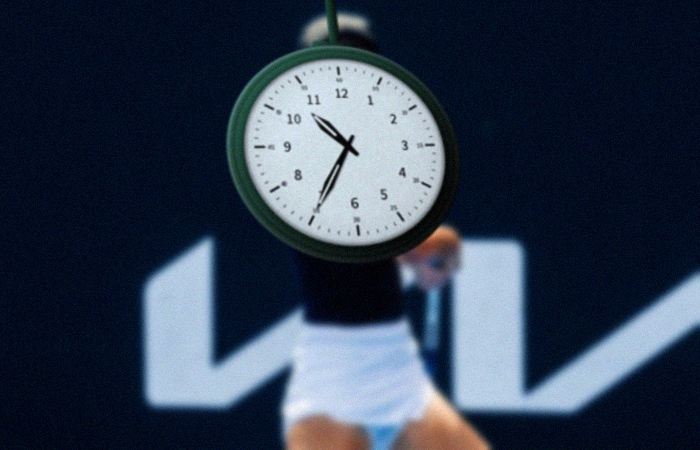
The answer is 10:35
